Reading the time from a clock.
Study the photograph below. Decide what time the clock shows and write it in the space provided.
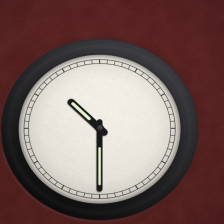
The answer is 10:30
